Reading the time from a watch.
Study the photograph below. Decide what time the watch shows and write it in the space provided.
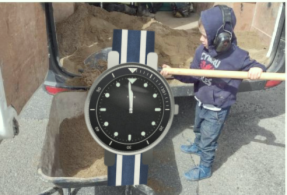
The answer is 11:59
